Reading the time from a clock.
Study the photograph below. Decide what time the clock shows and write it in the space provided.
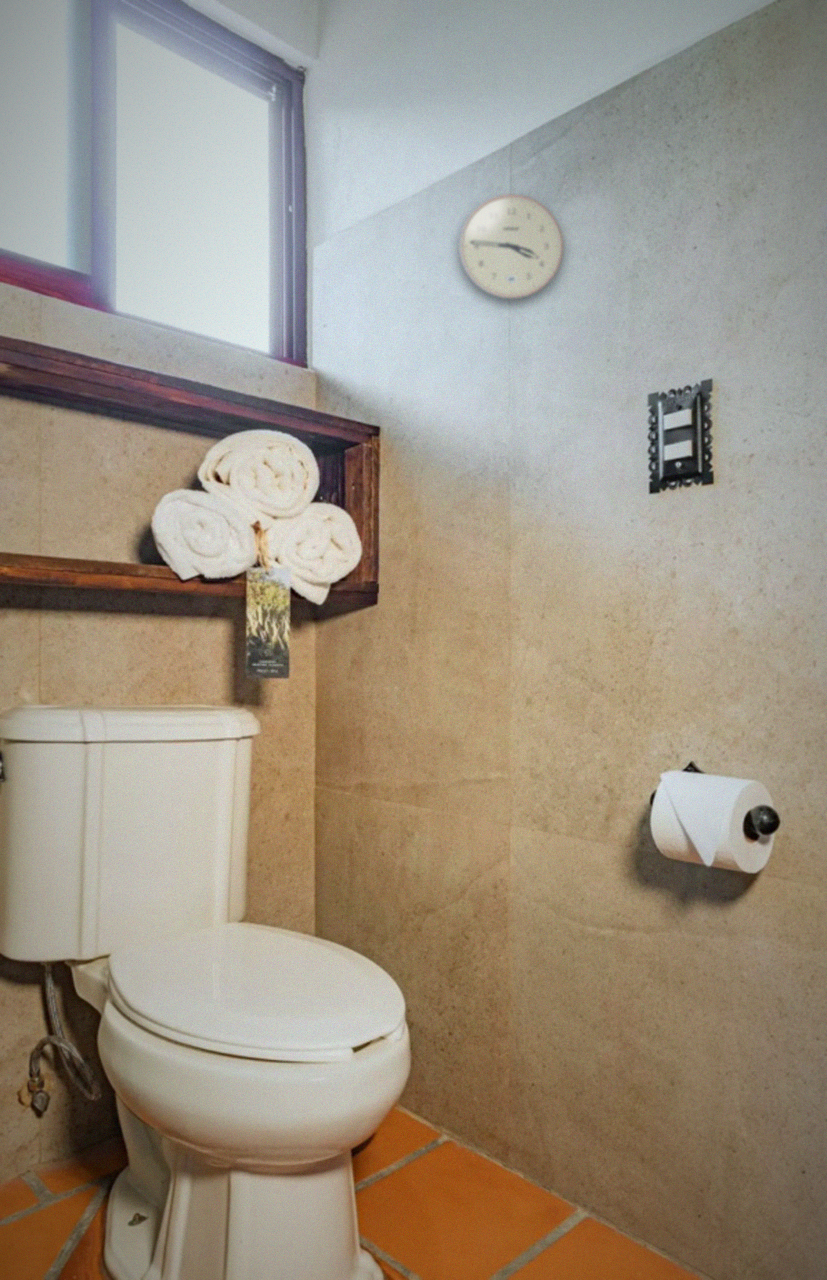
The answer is 3:46
